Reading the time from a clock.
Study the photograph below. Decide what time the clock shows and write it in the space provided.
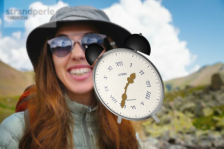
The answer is 1:35
